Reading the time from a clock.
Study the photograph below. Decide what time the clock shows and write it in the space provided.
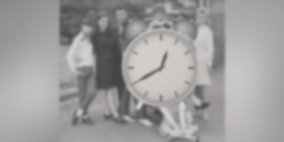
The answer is 12:40
